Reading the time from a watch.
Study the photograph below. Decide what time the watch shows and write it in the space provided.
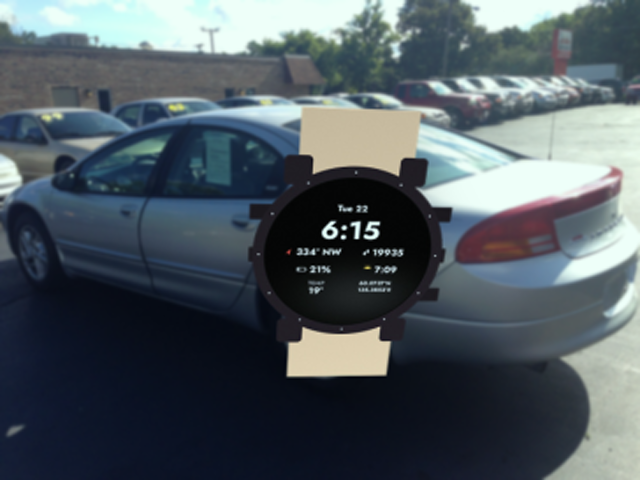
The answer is 6:15
